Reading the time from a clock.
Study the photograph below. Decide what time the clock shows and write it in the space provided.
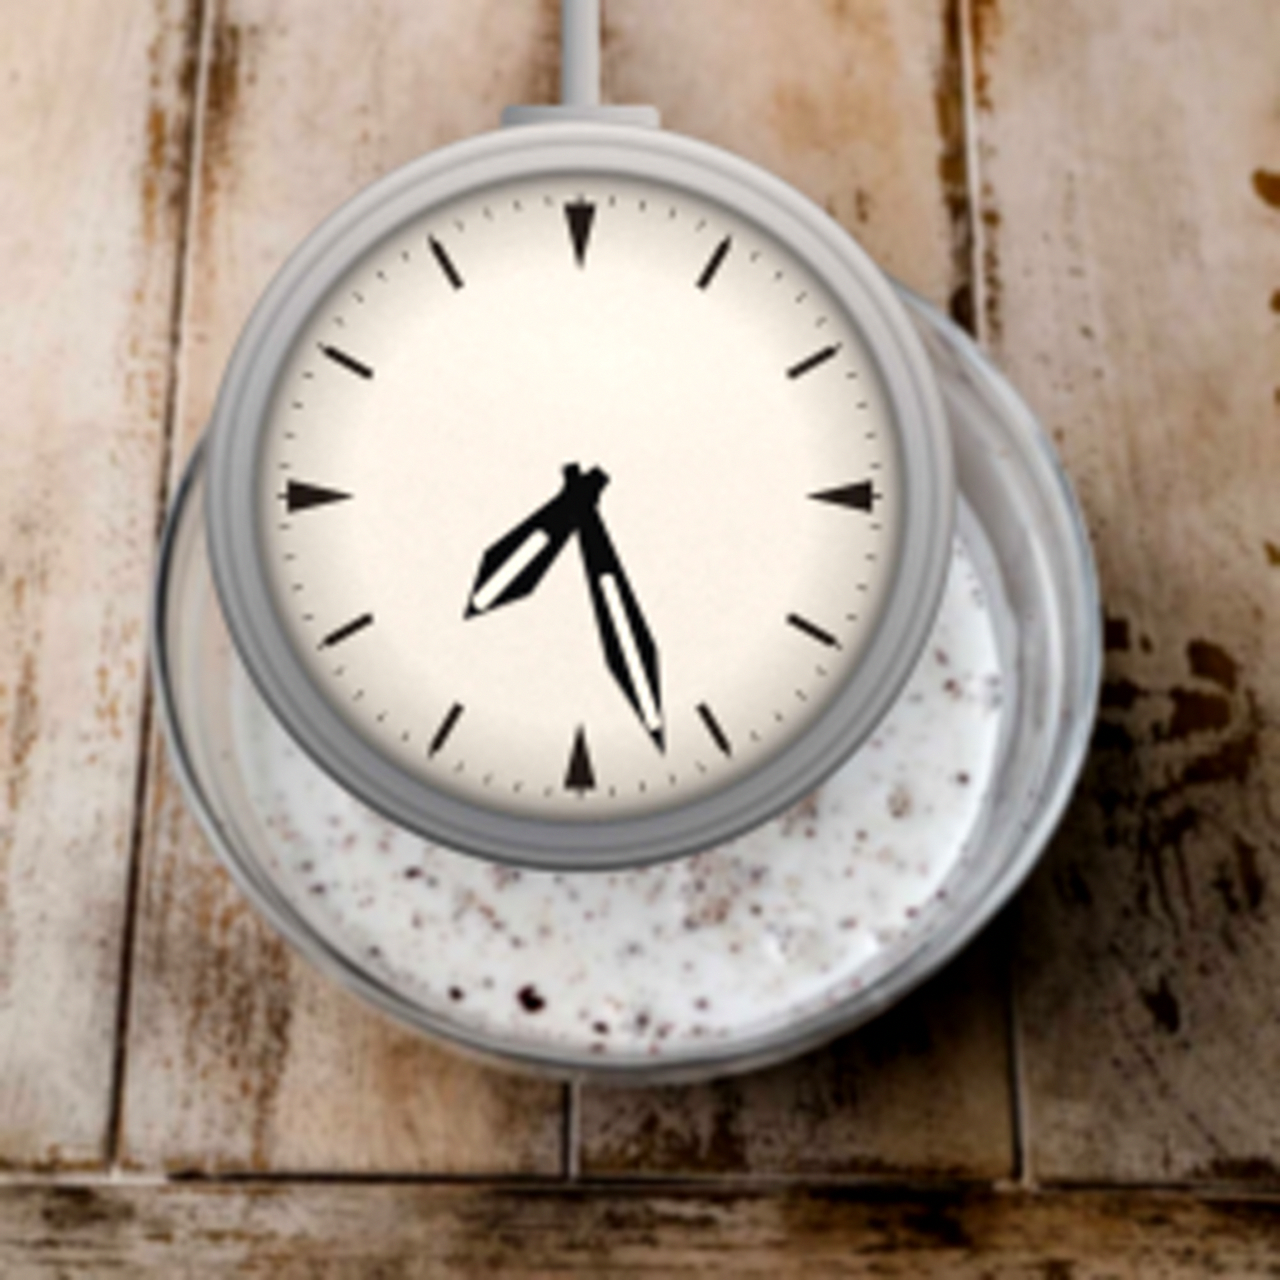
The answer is 7:27
